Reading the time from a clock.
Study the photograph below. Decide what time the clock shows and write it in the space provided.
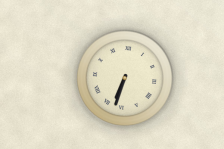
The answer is 6:32
